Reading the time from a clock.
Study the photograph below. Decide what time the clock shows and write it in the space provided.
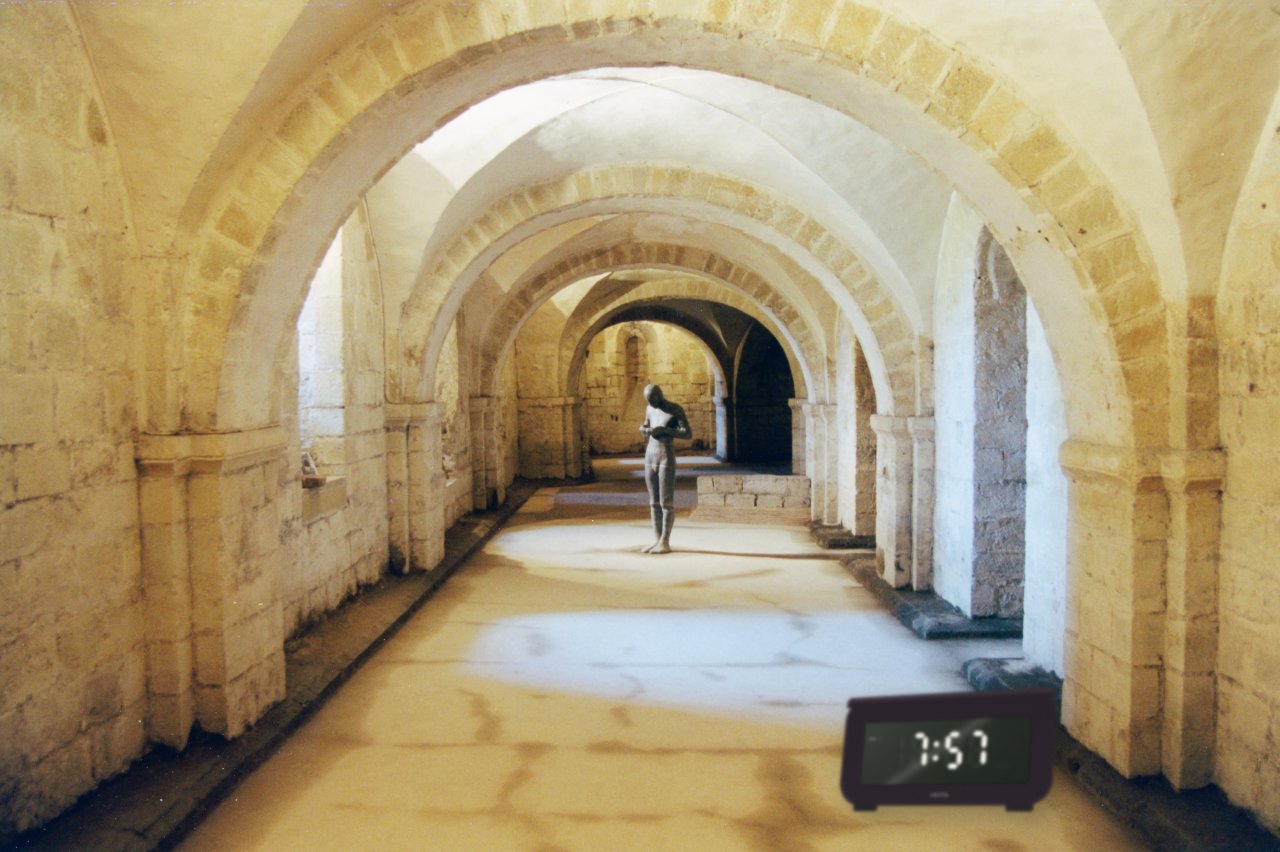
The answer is 7:57
